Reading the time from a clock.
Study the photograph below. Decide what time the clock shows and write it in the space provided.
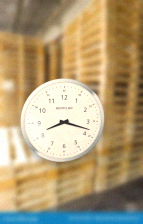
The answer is 8:18
